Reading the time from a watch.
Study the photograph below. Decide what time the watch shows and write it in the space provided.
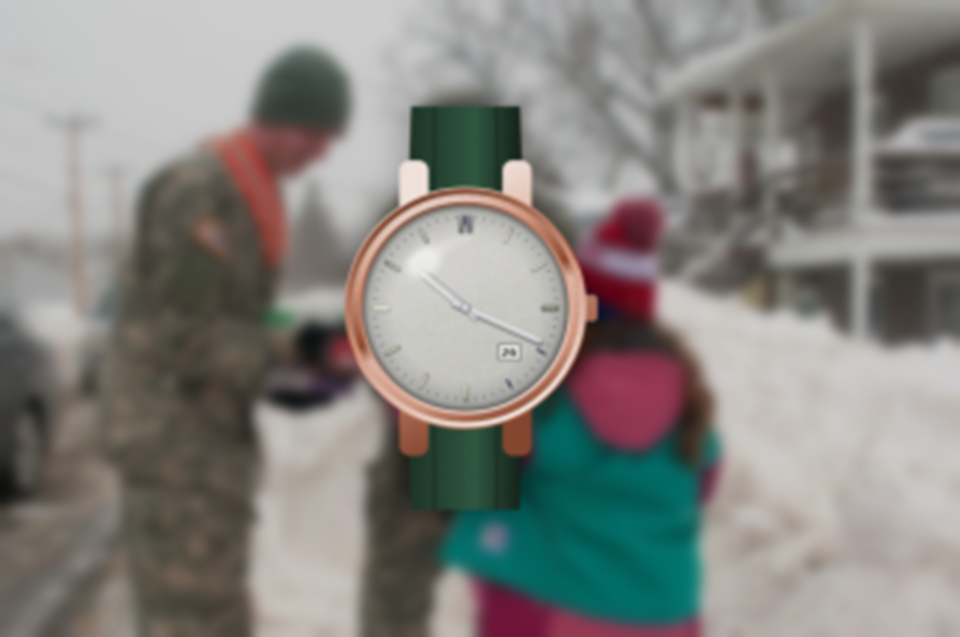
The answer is 10:19
